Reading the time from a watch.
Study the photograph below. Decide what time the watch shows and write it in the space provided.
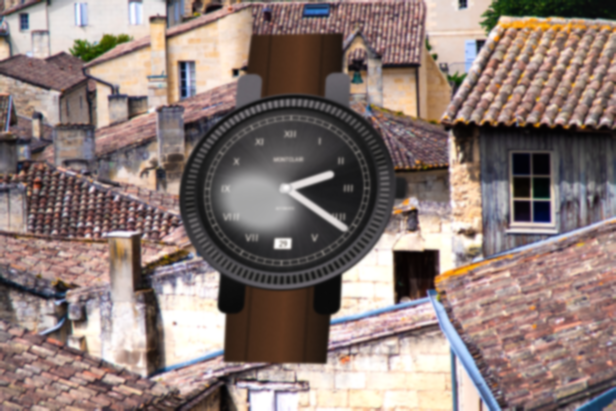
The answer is 2:21
